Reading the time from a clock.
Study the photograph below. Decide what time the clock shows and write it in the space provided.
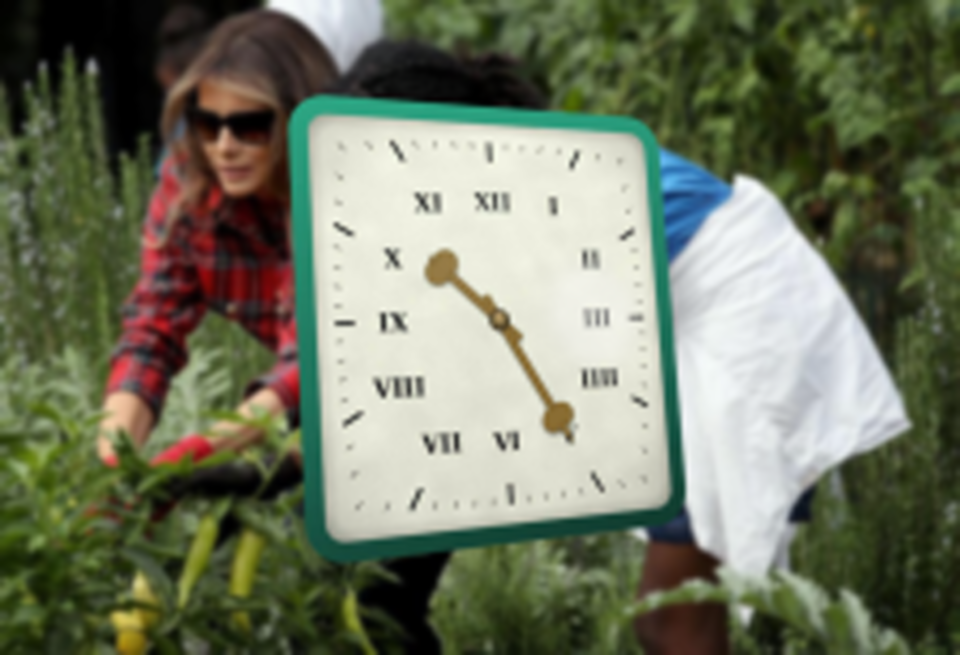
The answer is 10:25
